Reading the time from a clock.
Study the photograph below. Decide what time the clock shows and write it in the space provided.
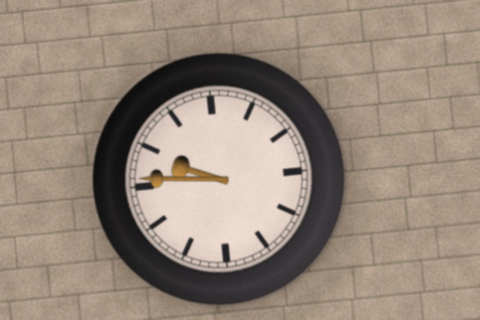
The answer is 9:46
